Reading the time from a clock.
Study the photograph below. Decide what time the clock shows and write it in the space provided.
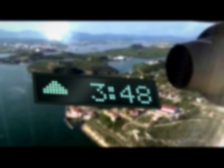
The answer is 3:48
